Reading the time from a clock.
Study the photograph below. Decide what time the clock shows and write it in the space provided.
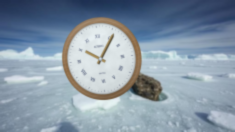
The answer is 10:06
